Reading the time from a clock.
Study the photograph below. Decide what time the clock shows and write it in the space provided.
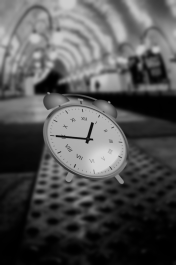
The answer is 12:45
